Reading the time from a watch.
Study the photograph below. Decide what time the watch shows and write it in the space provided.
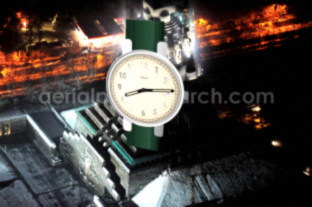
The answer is 8:14
